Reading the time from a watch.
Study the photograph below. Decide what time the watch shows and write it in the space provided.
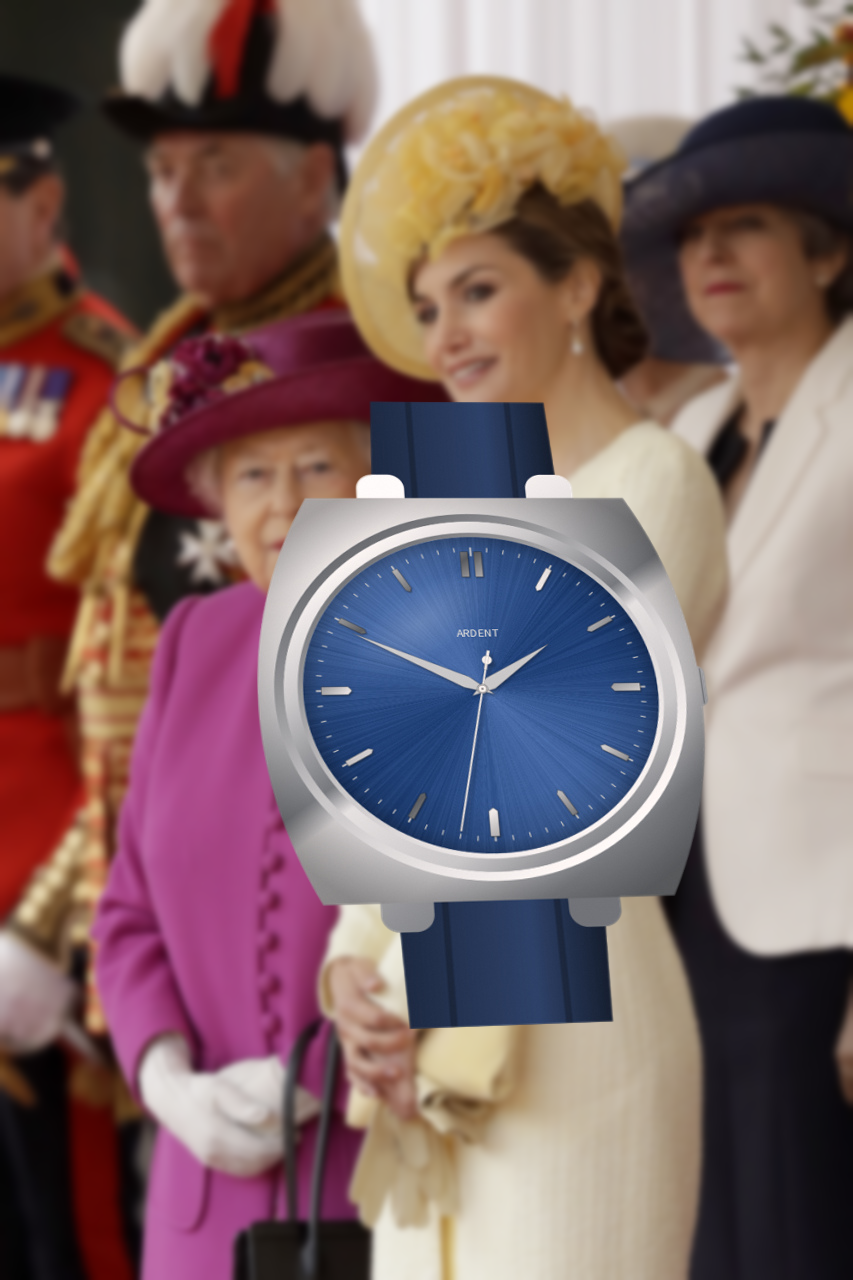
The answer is 1:49:32
